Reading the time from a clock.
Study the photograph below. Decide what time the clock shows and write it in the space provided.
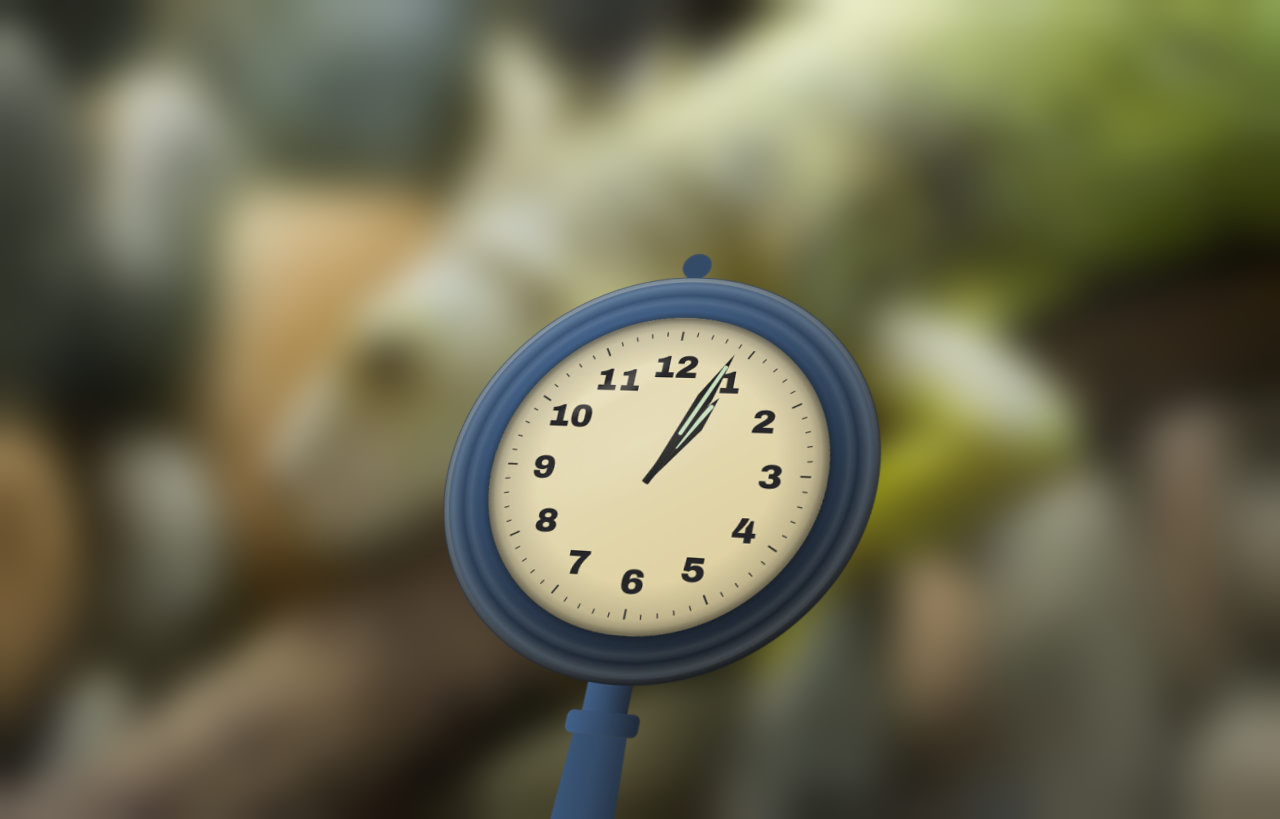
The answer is 1:04
